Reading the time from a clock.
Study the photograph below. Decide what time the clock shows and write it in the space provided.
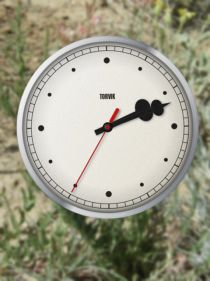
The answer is 2:11:35
